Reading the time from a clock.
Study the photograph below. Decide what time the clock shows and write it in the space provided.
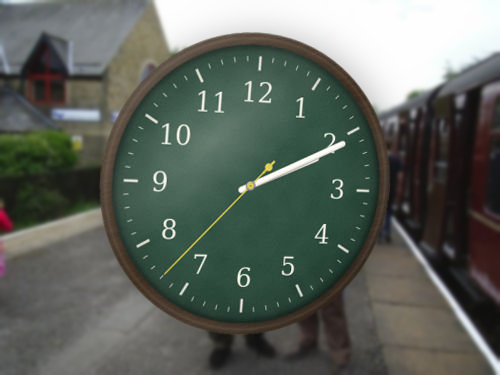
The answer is 2:10:37
